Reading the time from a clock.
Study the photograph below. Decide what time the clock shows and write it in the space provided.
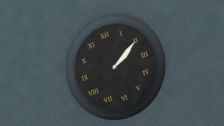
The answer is 2:10
